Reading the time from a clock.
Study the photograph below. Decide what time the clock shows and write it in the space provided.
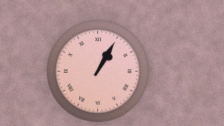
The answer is 1:05
